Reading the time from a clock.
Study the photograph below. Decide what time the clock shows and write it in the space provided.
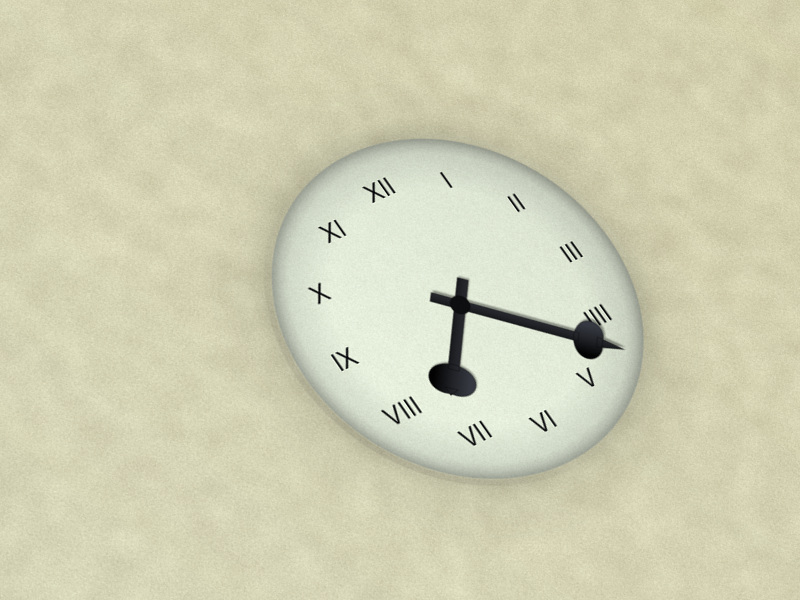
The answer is 7:22
